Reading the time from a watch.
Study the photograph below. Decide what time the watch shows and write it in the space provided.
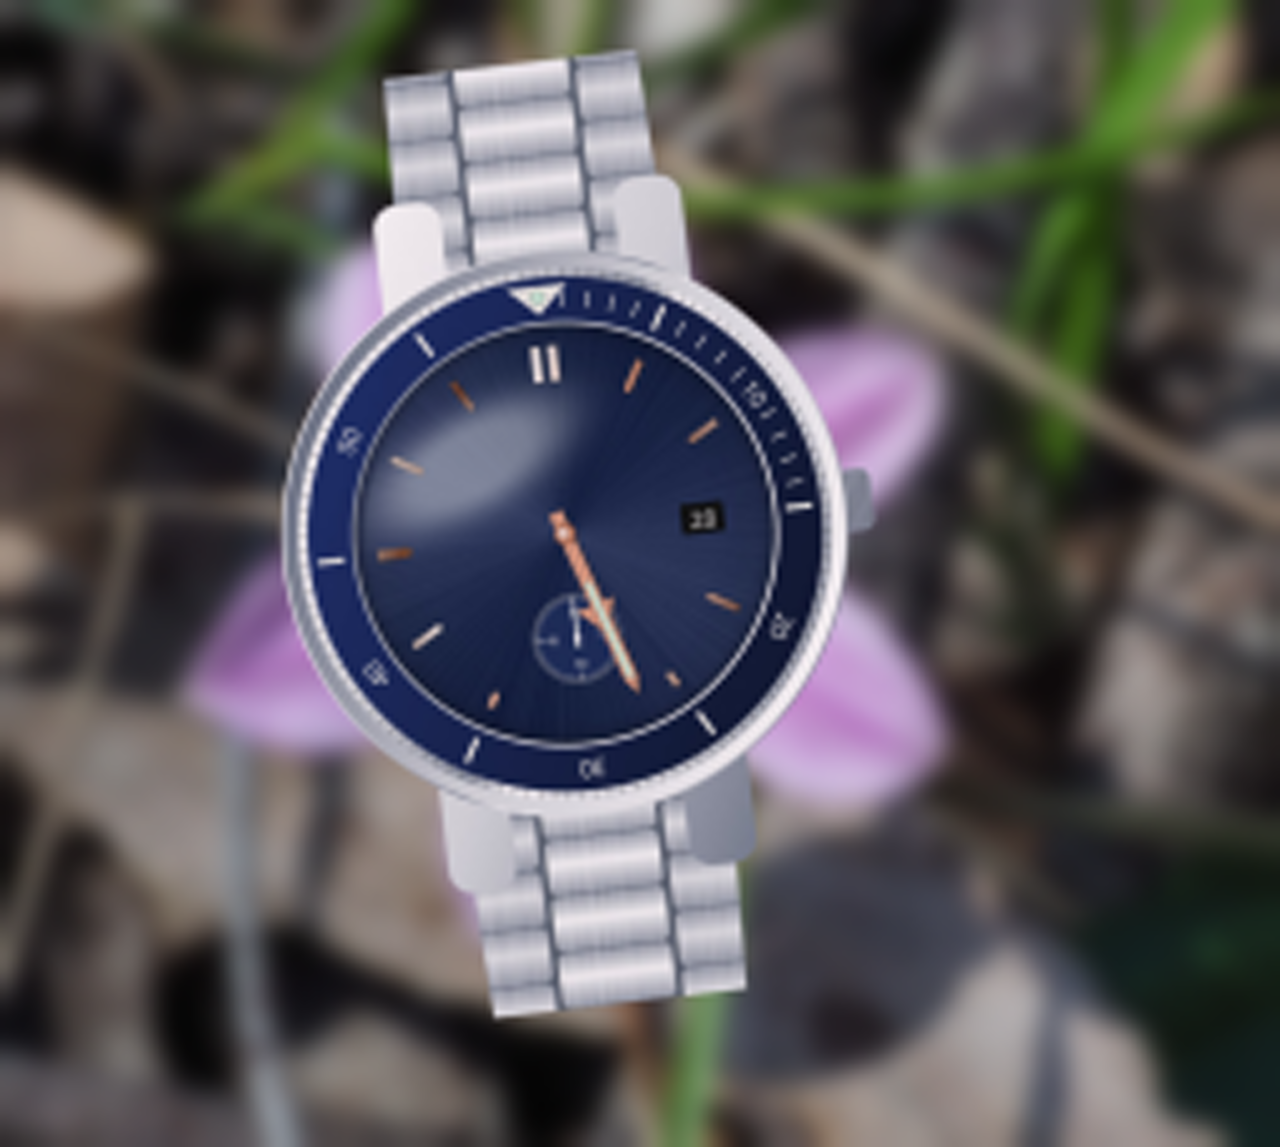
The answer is 5:27
